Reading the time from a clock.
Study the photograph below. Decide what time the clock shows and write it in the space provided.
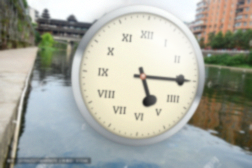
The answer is 5:15
